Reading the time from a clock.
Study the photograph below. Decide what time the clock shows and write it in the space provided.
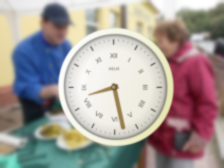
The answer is 8:28
